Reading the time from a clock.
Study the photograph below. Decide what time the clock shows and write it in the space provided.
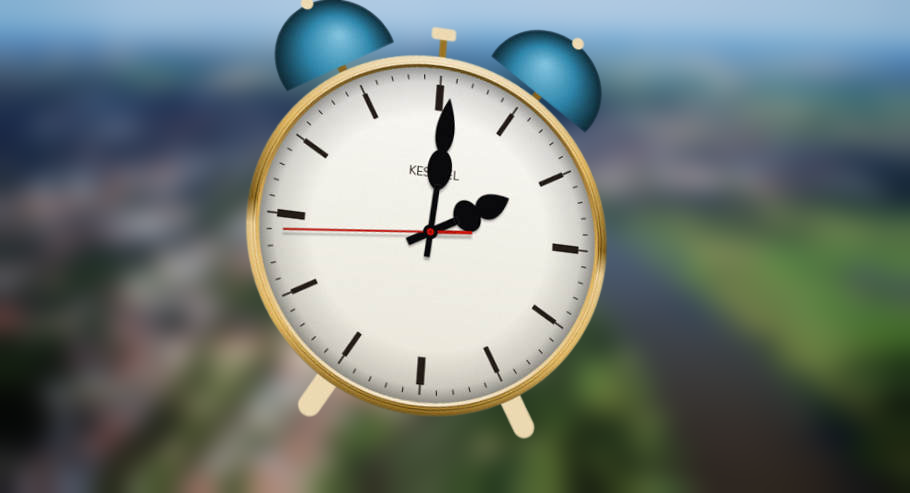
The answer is 2:00:44
